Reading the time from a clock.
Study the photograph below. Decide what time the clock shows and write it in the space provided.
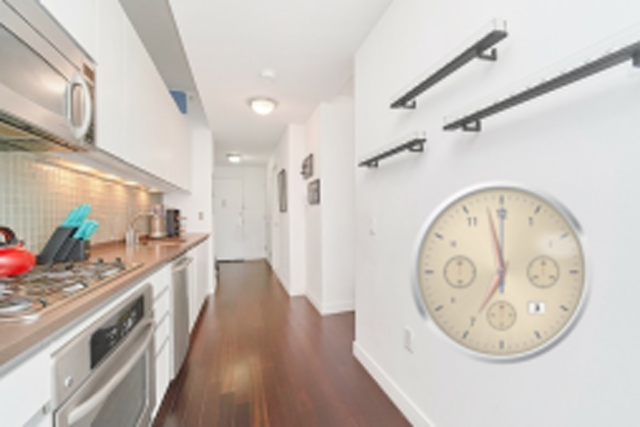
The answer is 6:58
